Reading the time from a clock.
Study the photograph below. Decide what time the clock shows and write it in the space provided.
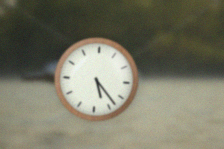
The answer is 5:23
